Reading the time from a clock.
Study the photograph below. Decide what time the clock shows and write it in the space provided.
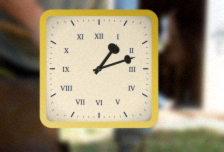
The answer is 1:12
